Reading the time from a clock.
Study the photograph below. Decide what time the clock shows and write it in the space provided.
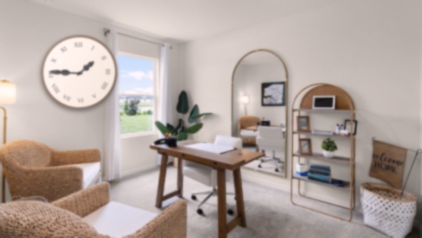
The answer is 1:46
